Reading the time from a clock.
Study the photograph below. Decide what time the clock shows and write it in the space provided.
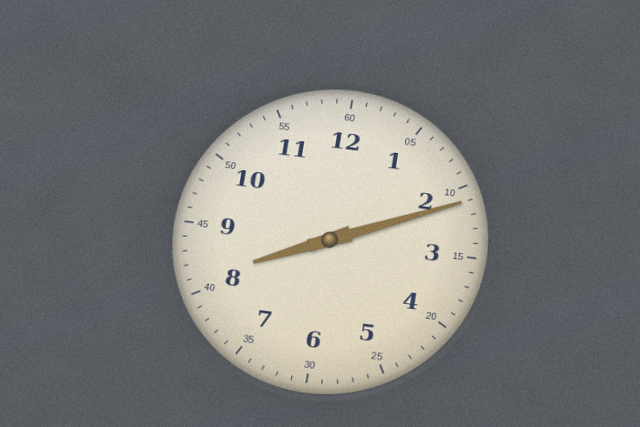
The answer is 8:11
